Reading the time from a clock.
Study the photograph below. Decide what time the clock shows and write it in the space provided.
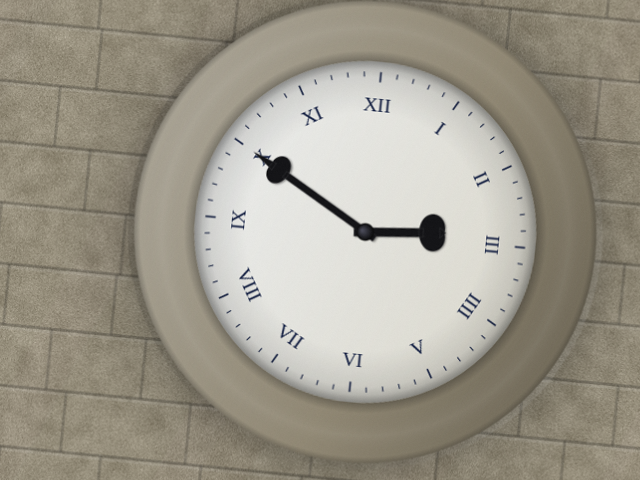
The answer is 2:50
